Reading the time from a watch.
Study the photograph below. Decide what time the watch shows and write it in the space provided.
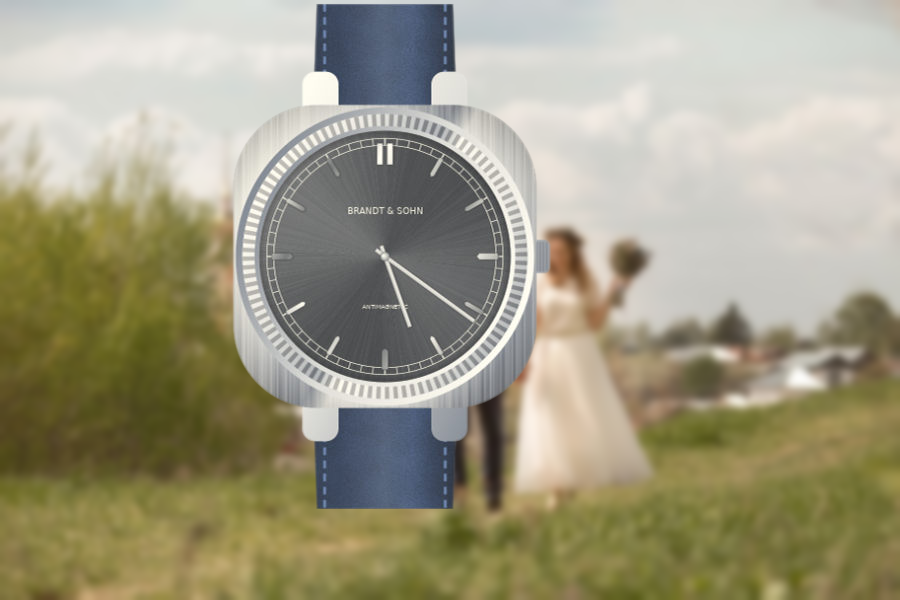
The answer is 5:21
